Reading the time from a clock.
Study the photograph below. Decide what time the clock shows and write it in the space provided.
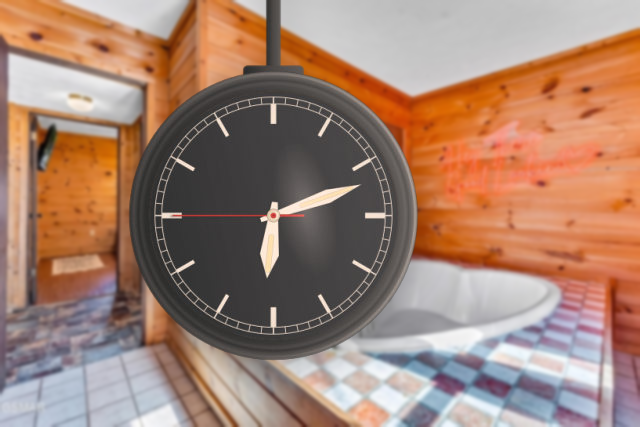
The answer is 6:11:45
